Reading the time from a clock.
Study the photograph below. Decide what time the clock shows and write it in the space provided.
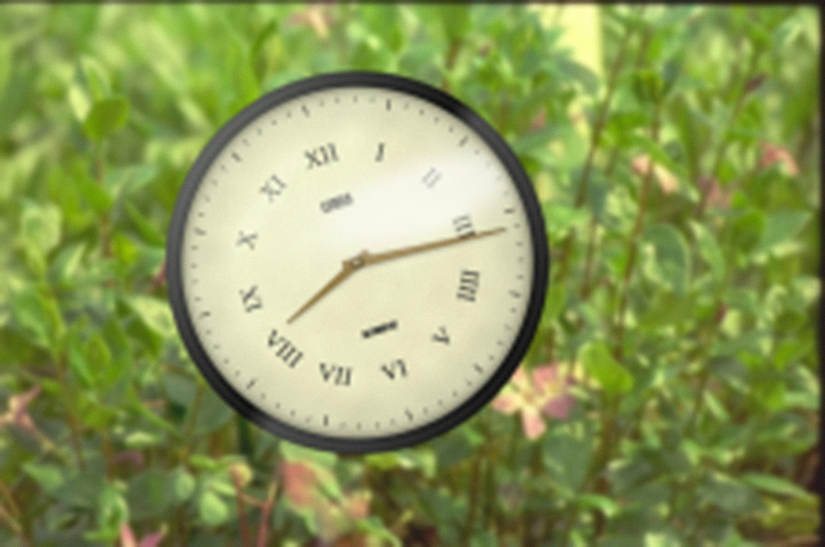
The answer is 8:16
